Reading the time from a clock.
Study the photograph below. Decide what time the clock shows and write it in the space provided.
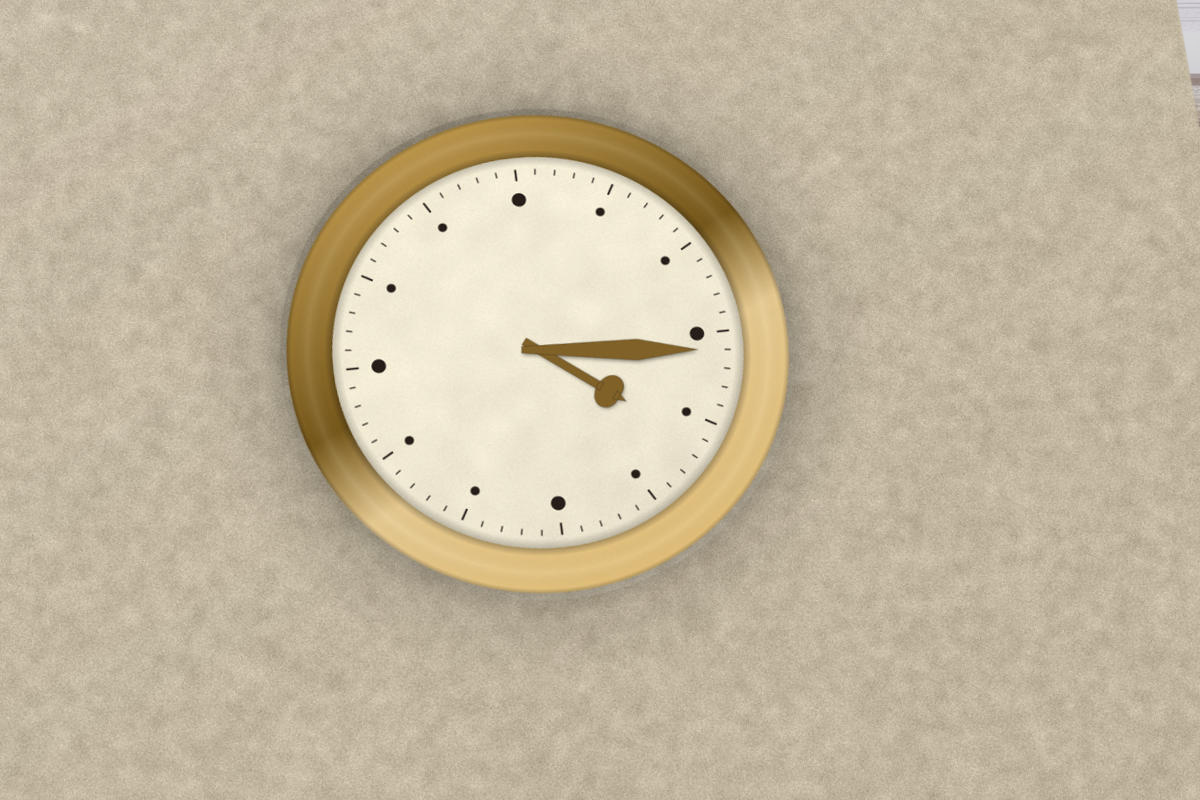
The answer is 4:16
